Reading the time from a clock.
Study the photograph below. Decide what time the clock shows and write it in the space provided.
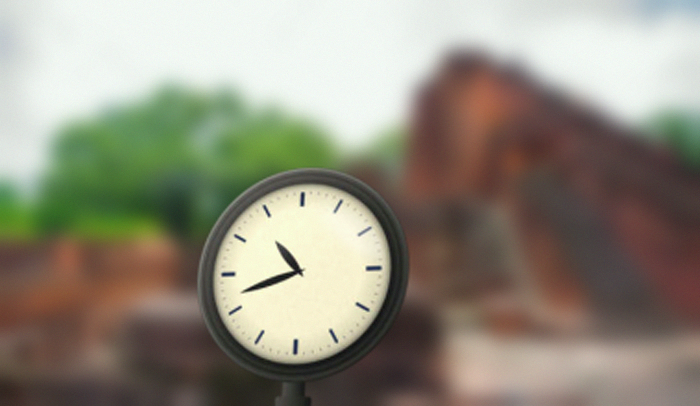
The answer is 10:42
